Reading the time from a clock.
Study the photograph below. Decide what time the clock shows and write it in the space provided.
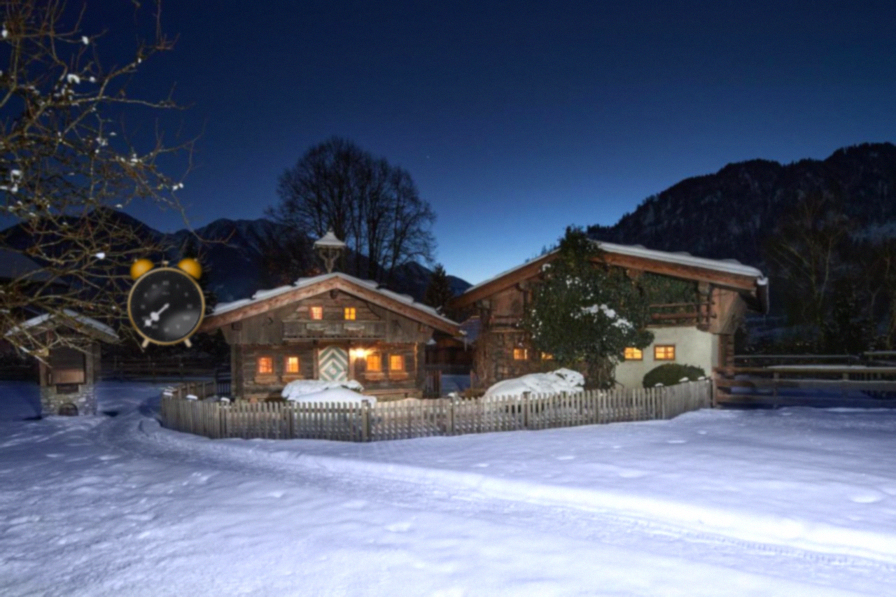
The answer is 7:38
